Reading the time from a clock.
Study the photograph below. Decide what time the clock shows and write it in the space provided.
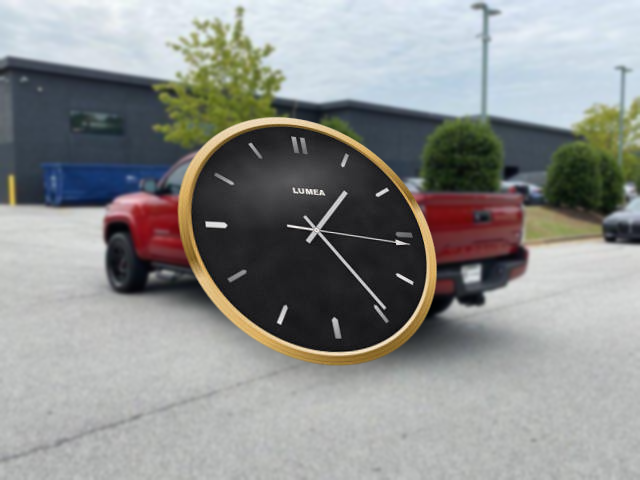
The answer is 1:24:16
